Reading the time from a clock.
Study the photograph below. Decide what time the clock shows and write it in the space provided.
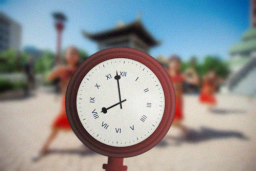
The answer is 7:58
